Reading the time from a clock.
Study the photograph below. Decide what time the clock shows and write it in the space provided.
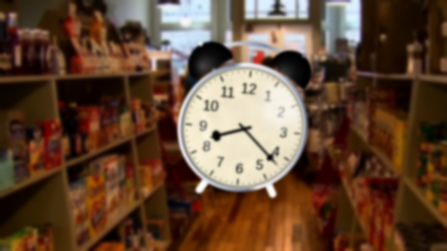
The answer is 8:22
